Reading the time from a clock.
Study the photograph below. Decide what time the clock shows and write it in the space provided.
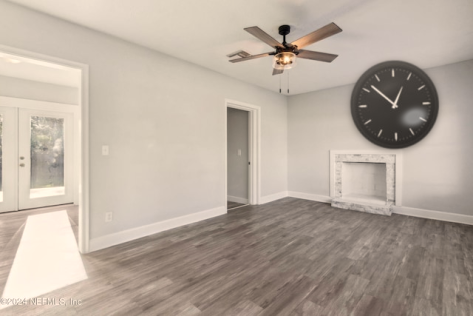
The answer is 12:52
